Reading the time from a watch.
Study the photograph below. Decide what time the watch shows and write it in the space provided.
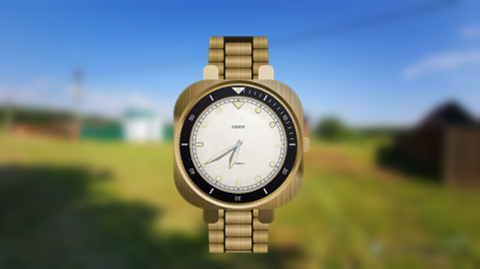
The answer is 6:40
